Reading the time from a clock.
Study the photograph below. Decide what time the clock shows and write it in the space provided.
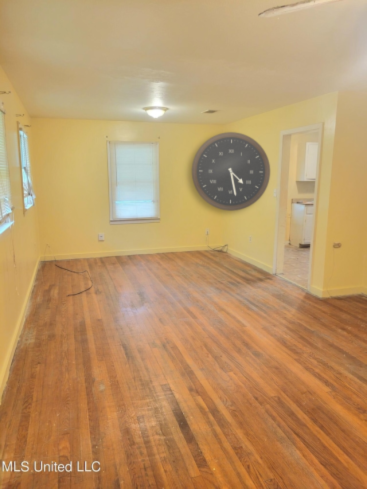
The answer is 4:28
